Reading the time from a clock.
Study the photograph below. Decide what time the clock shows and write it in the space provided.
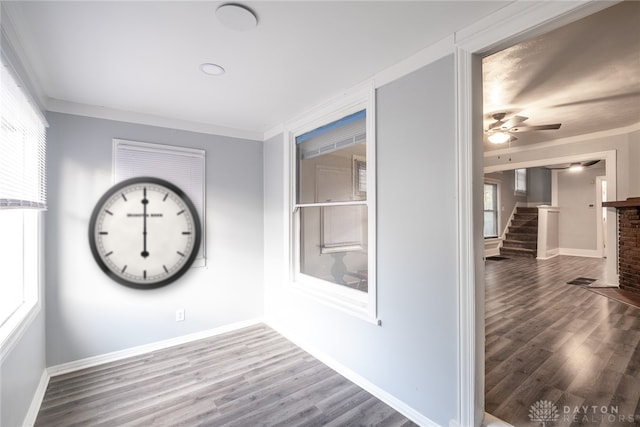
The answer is 6:00
